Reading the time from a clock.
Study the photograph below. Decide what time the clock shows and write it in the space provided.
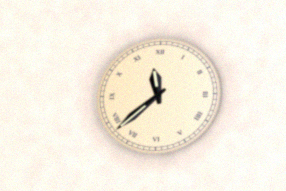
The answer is 11:38
